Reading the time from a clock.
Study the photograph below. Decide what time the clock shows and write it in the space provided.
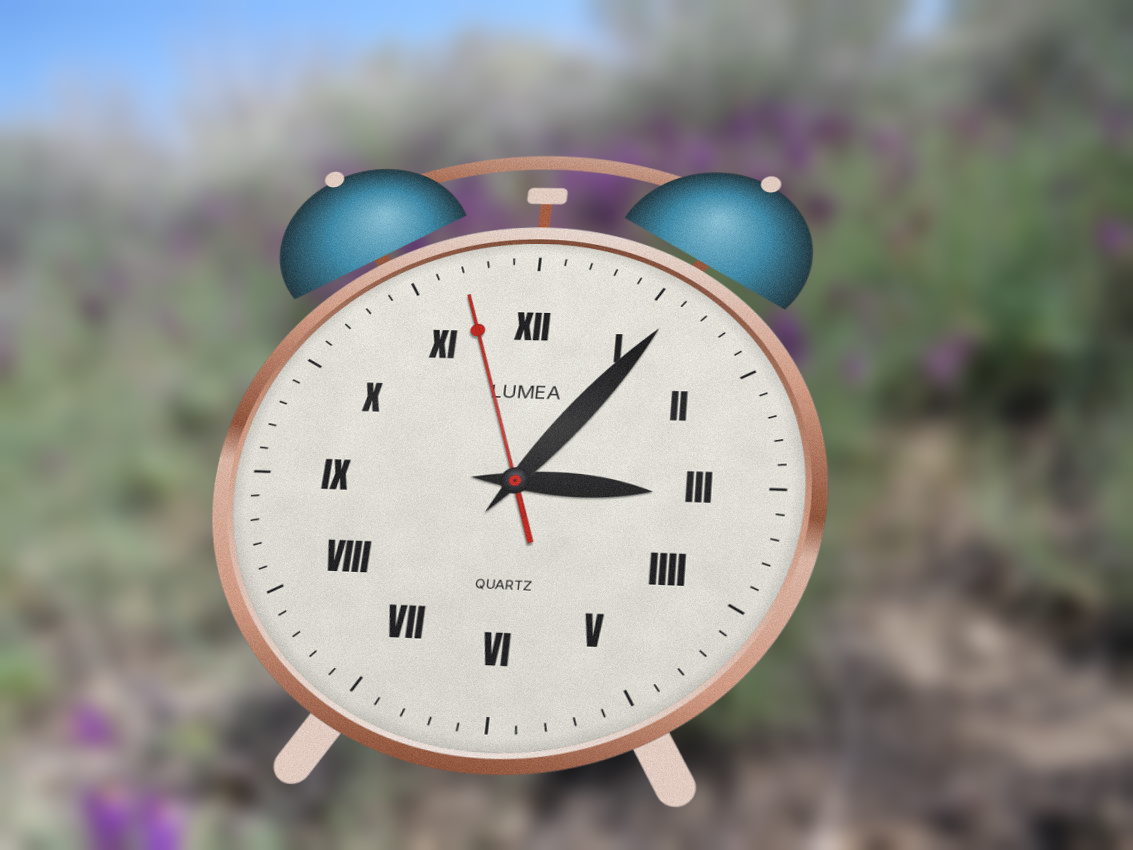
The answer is 3:05:57
